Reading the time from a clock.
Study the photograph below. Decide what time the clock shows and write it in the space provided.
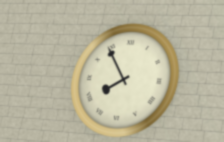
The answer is 7:54
